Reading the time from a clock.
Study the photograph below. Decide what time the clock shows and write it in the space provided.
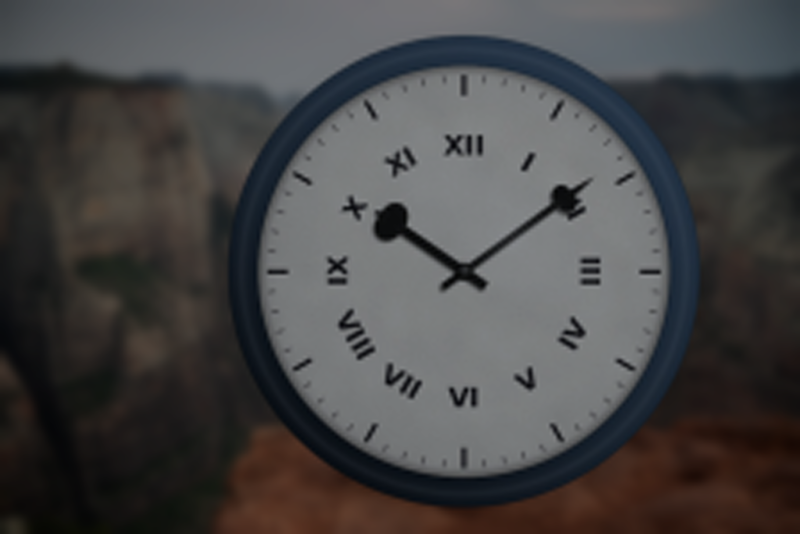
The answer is 10:09
